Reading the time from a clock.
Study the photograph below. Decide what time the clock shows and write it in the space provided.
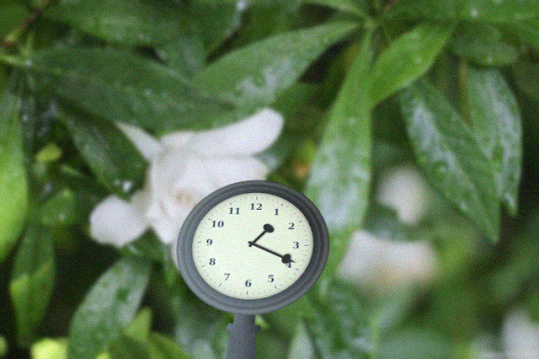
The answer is 1:19
